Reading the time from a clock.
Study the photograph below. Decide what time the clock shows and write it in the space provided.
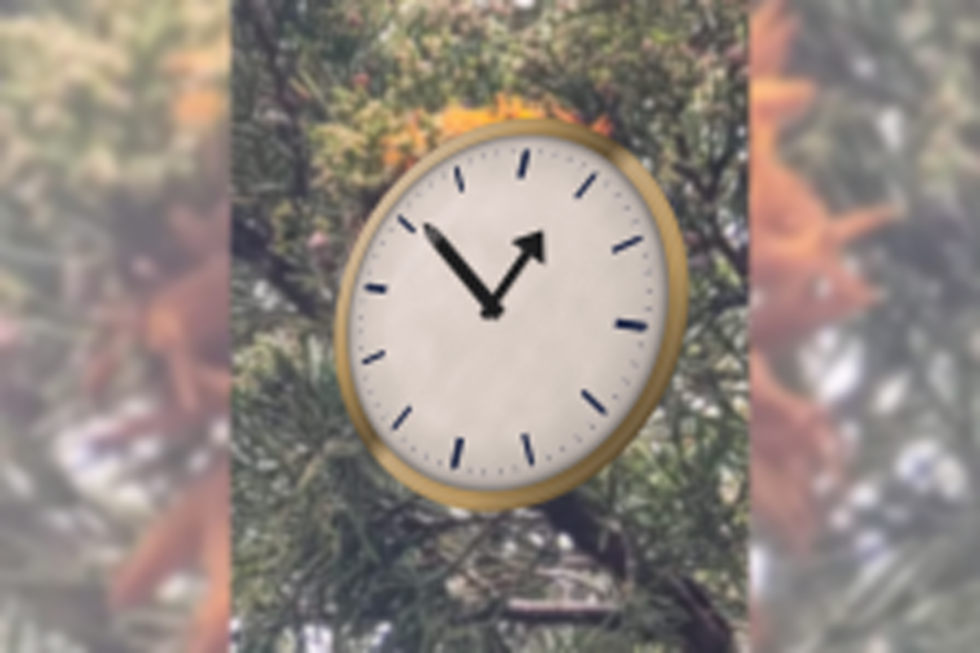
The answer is 12:51
